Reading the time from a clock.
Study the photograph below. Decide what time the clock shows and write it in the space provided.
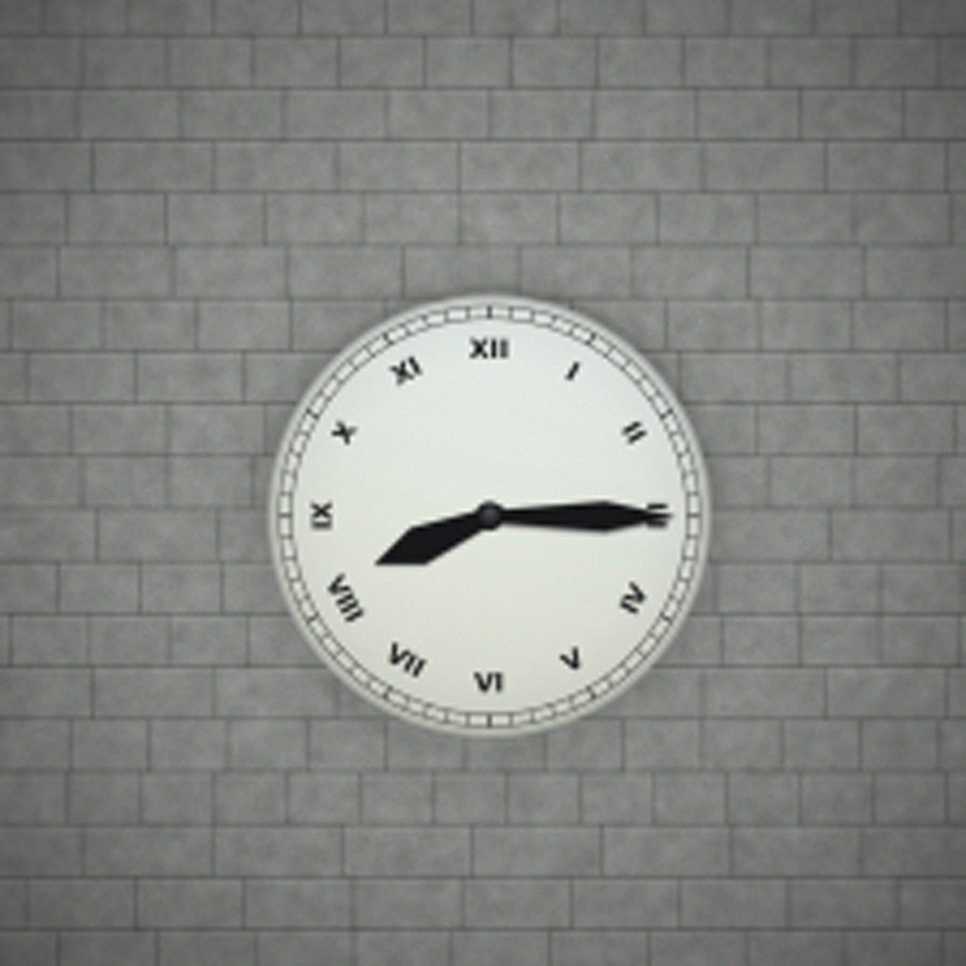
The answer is 8:15
